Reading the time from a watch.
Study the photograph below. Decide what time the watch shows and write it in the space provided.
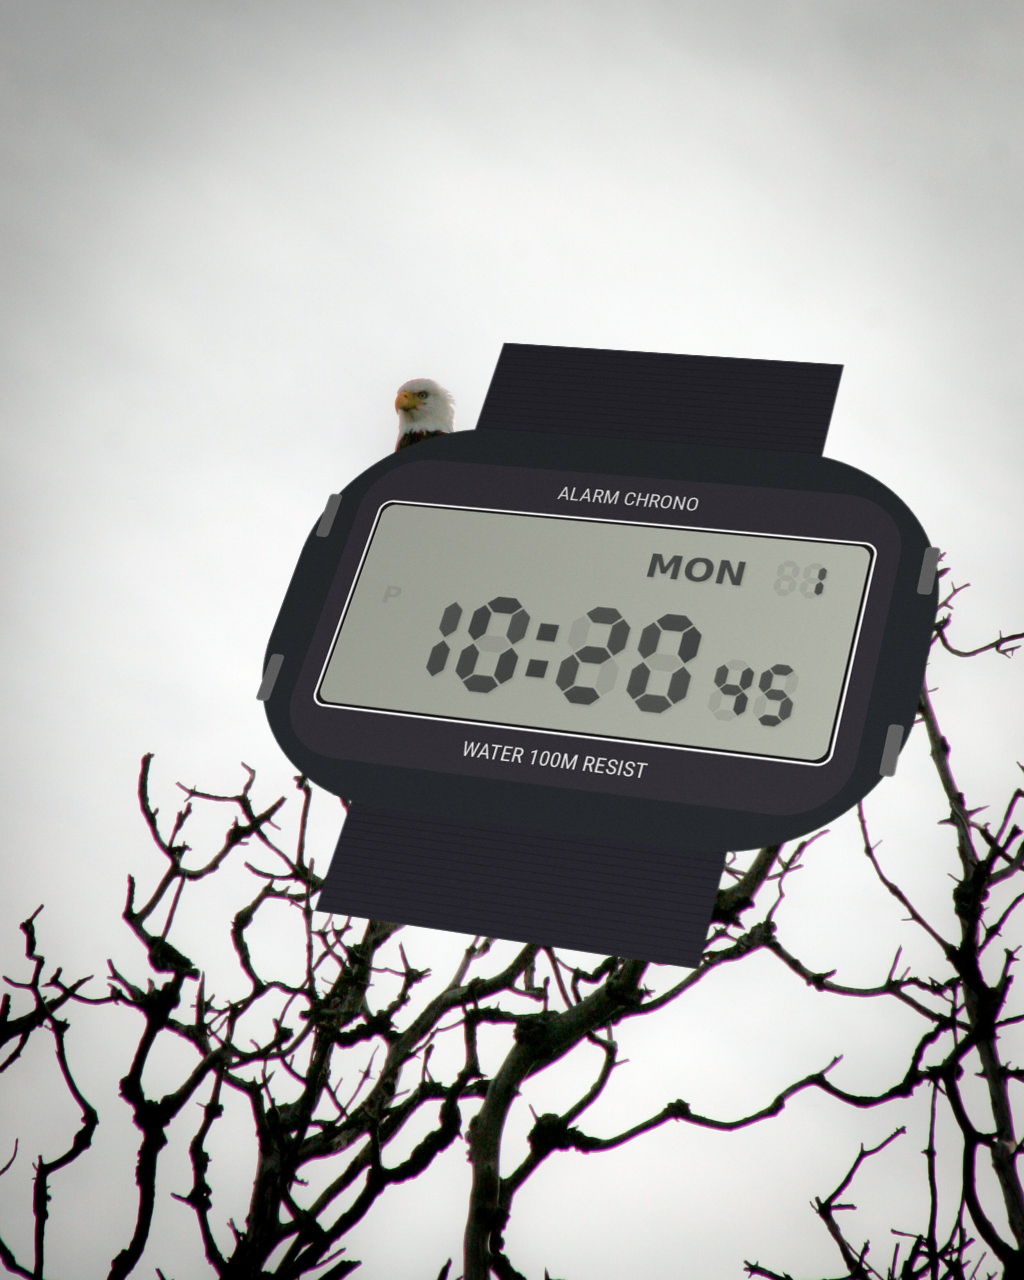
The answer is 10:20:45
